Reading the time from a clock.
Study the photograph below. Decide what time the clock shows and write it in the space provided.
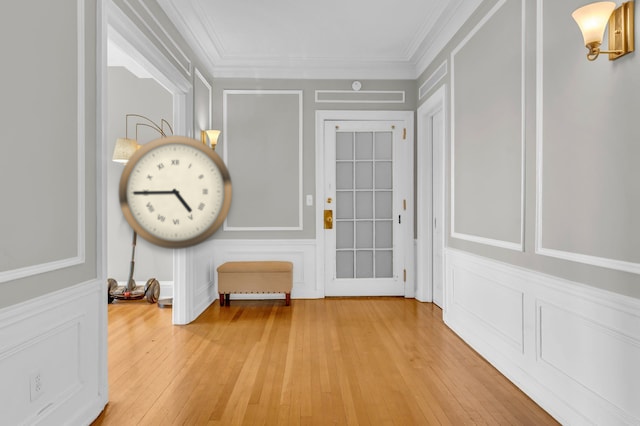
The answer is 4:45
